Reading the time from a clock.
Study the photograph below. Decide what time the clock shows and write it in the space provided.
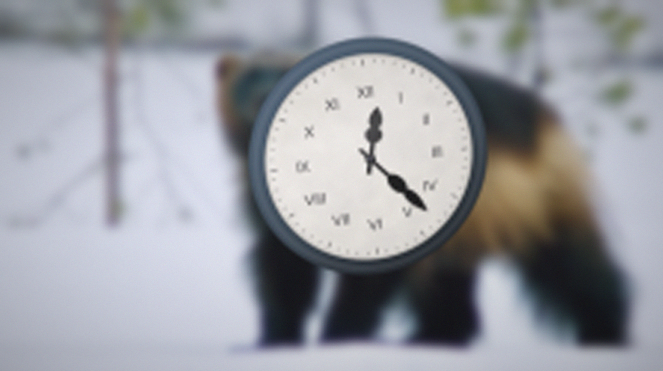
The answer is 12:23
